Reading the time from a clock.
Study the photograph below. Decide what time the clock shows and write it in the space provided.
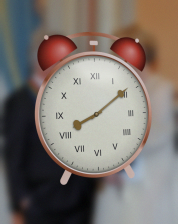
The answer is 8:09
